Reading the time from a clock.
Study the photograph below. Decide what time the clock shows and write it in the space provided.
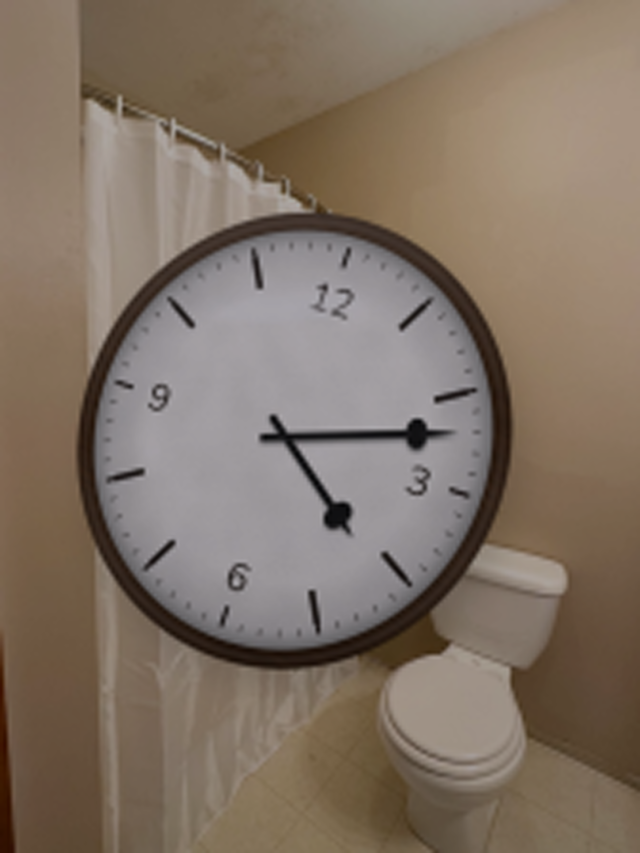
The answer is 4:12
